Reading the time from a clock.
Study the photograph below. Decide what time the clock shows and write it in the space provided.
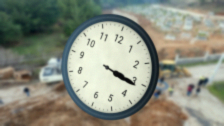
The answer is 3:16
